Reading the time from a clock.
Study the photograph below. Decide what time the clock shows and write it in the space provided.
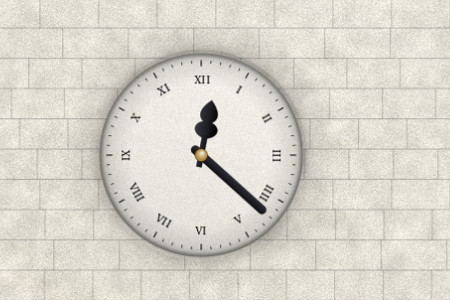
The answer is 12:22
